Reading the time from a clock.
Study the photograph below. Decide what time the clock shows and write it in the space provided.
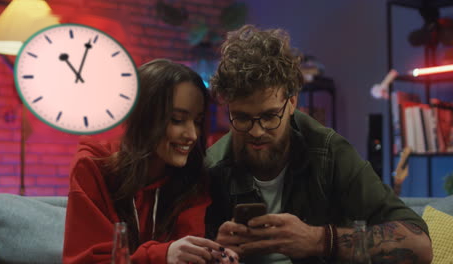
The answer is 11:04
